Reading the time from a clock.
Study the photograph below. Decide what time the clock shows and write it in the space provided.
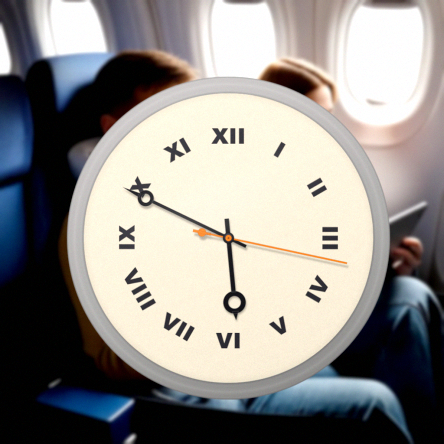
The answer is 5:49:17
